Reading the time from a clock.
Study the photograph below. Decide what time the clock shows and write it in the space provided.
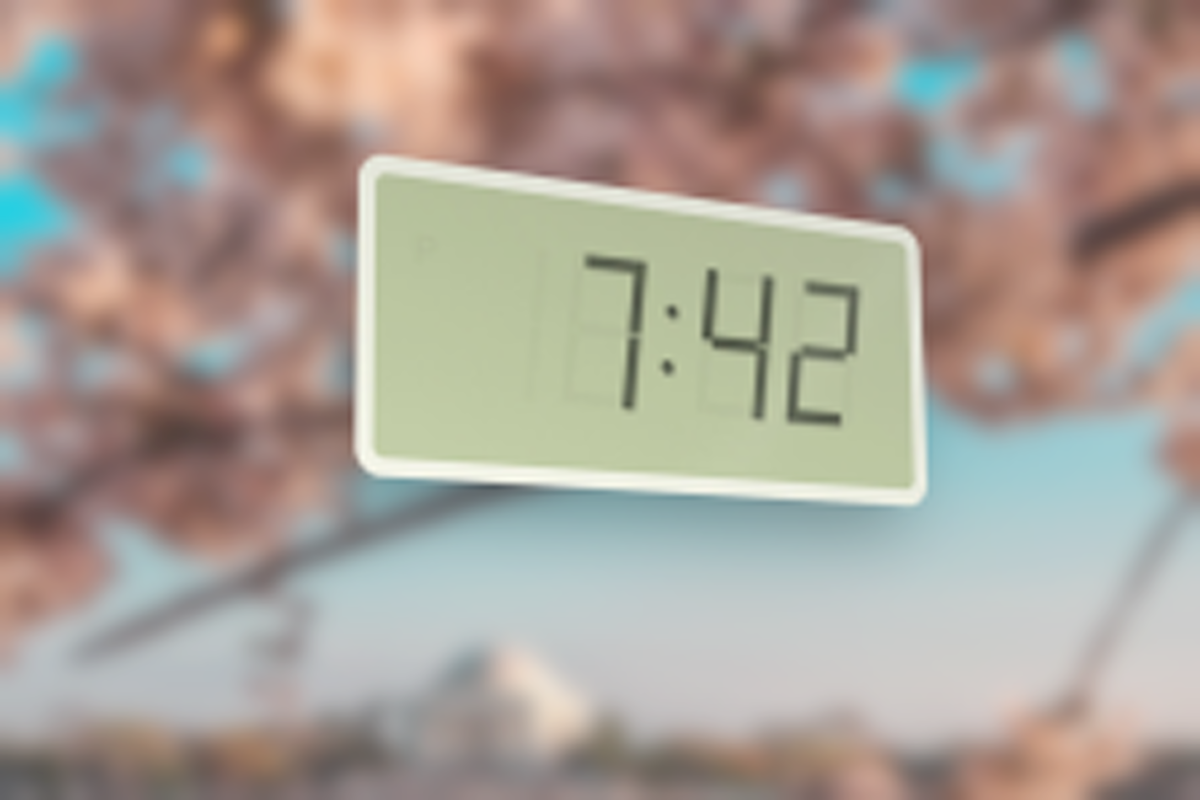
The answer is 7:42
